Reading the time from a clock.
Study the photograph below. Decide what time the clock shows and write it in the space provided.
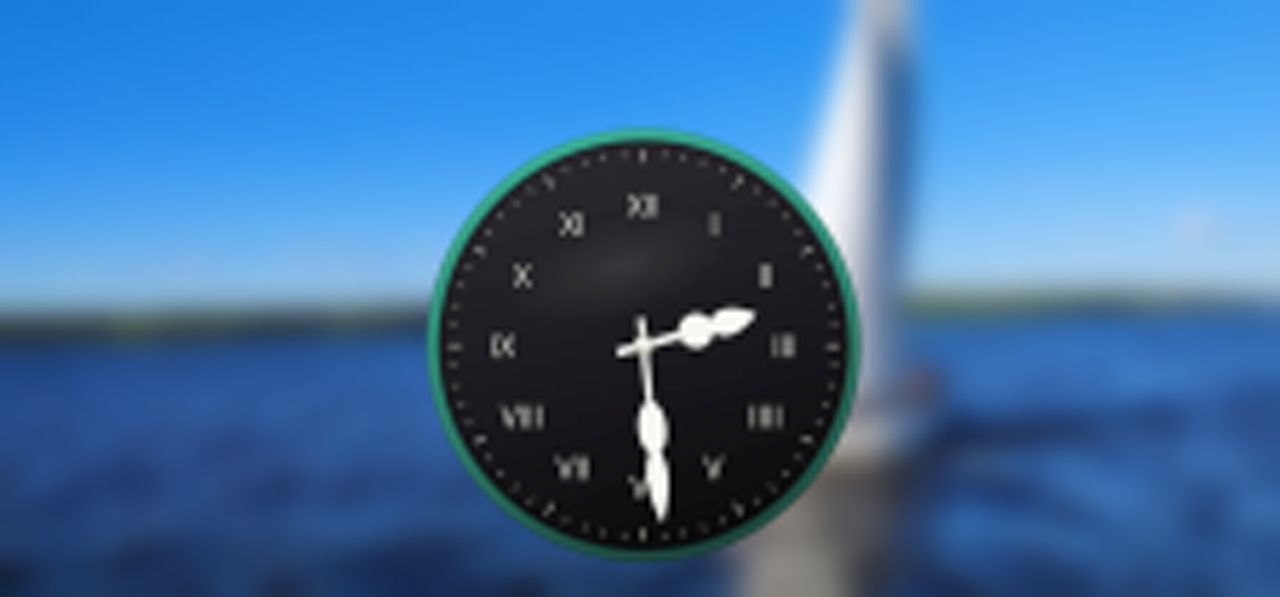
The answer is 2:29
